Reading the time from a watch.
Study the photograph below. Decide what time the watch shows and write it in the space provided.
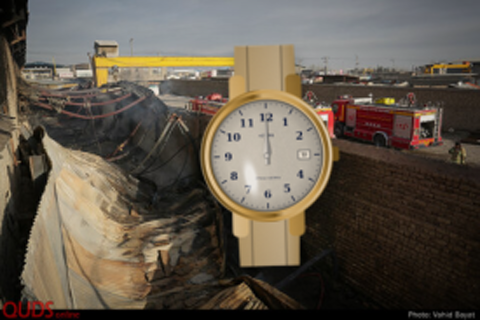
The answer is 12:00
